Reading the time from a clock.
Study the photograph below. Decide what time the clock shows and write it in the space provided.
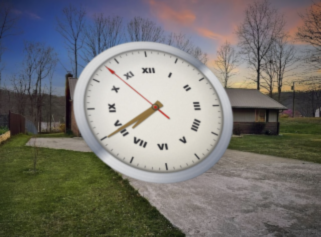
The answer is 7:39:53
